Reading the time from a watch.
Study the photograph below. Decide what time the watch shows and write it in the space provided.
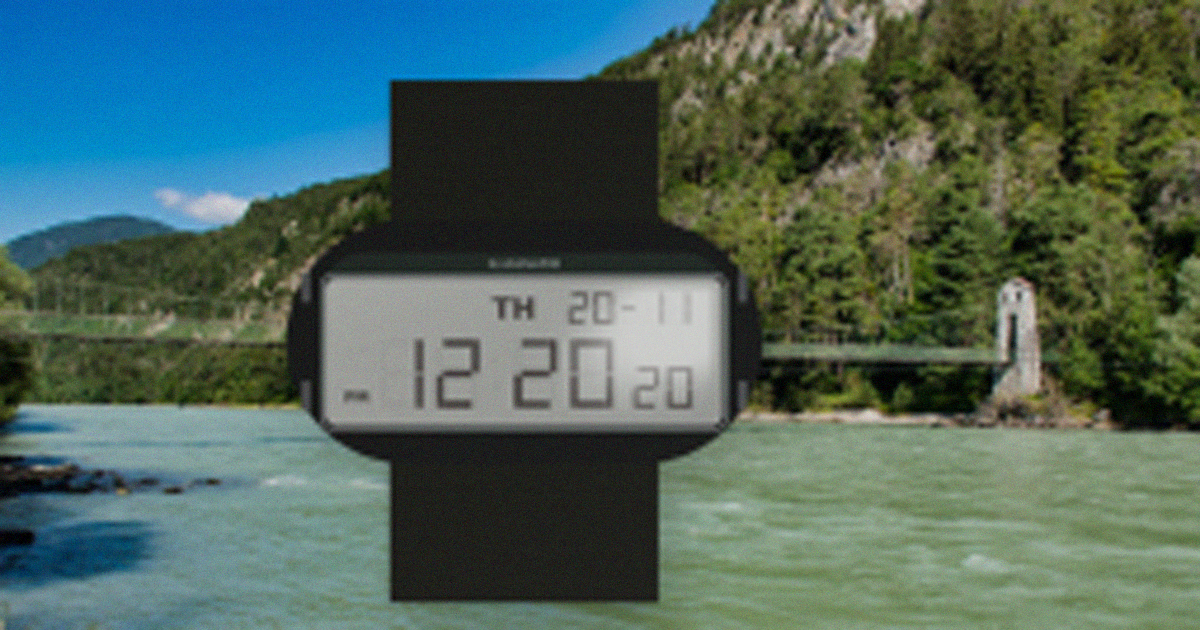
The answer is 12:20:20
